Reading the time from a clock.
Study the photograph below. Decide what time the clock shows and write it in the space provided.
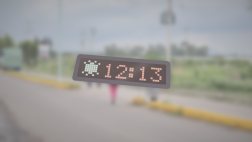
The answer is 12:13
